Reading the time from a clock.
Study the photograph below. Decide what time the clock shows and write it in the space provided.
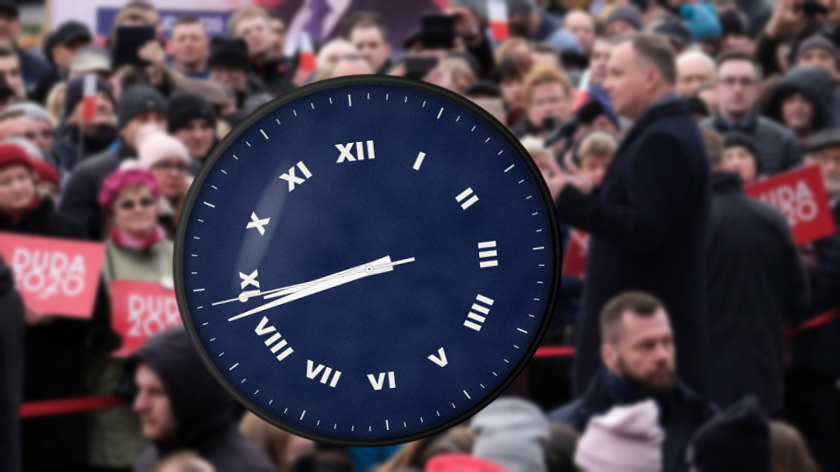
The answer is 8:42:44
